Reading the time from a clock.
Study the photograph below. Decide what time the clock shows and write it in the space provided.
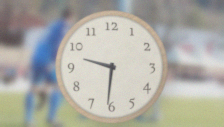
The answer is 9:31
